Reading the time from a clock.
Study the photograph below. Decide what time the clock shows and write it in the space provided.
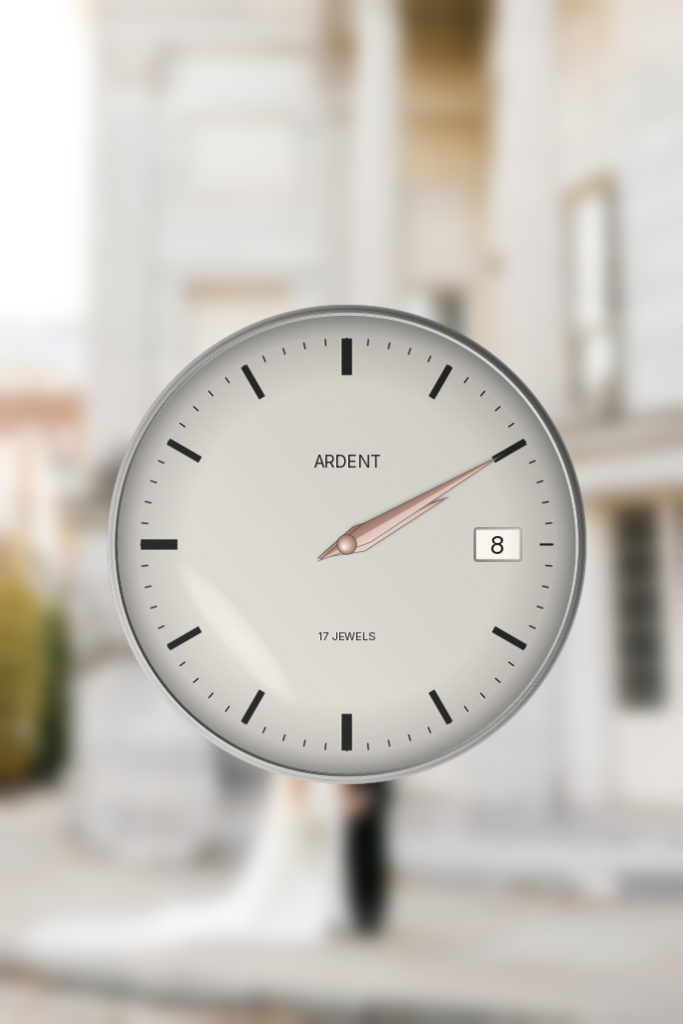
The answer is 2:10
